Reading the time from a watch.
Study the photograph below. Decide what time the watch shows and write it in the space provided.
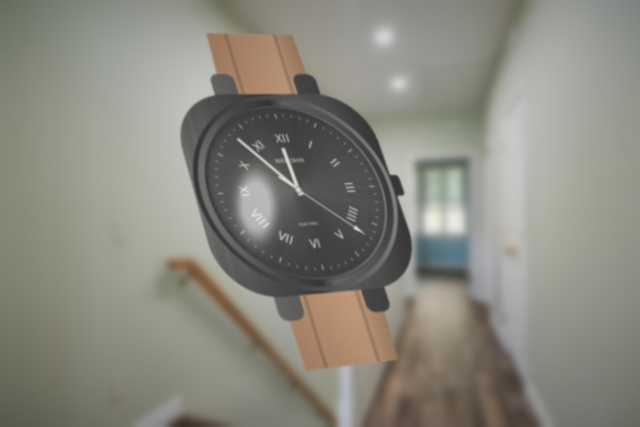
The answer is 11:53:22
